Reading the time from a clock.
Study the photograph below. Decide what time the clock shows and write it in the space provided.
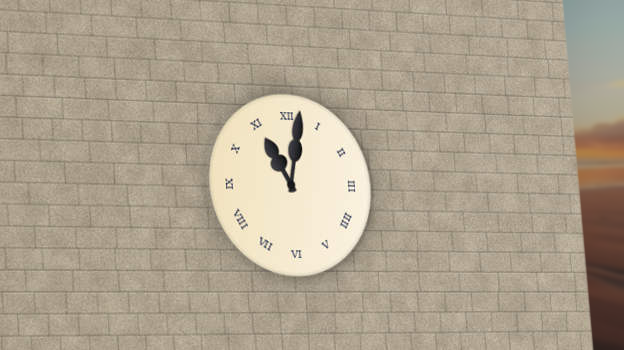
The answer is 11:02
